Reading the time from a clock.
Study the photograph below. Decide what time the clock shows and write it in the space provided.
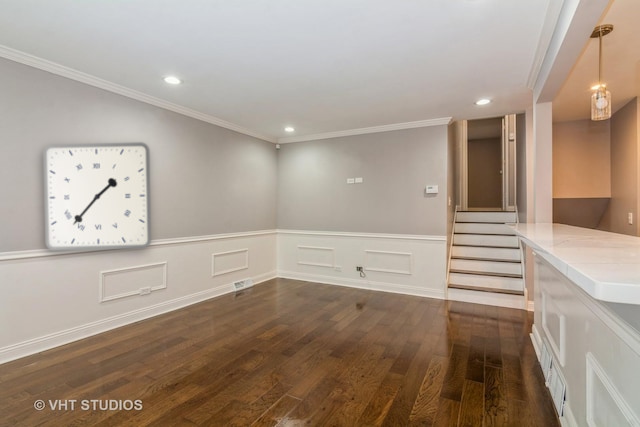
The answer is 1:37
